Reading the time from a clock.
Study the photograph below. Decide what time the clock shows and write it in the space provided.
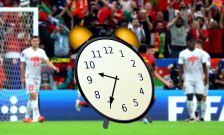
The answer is 9:35
